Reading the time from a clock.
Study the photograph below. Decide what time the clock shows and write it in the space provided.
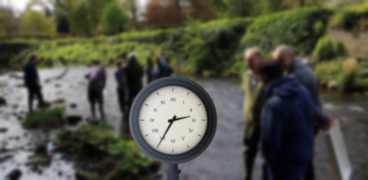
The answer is 2:35
